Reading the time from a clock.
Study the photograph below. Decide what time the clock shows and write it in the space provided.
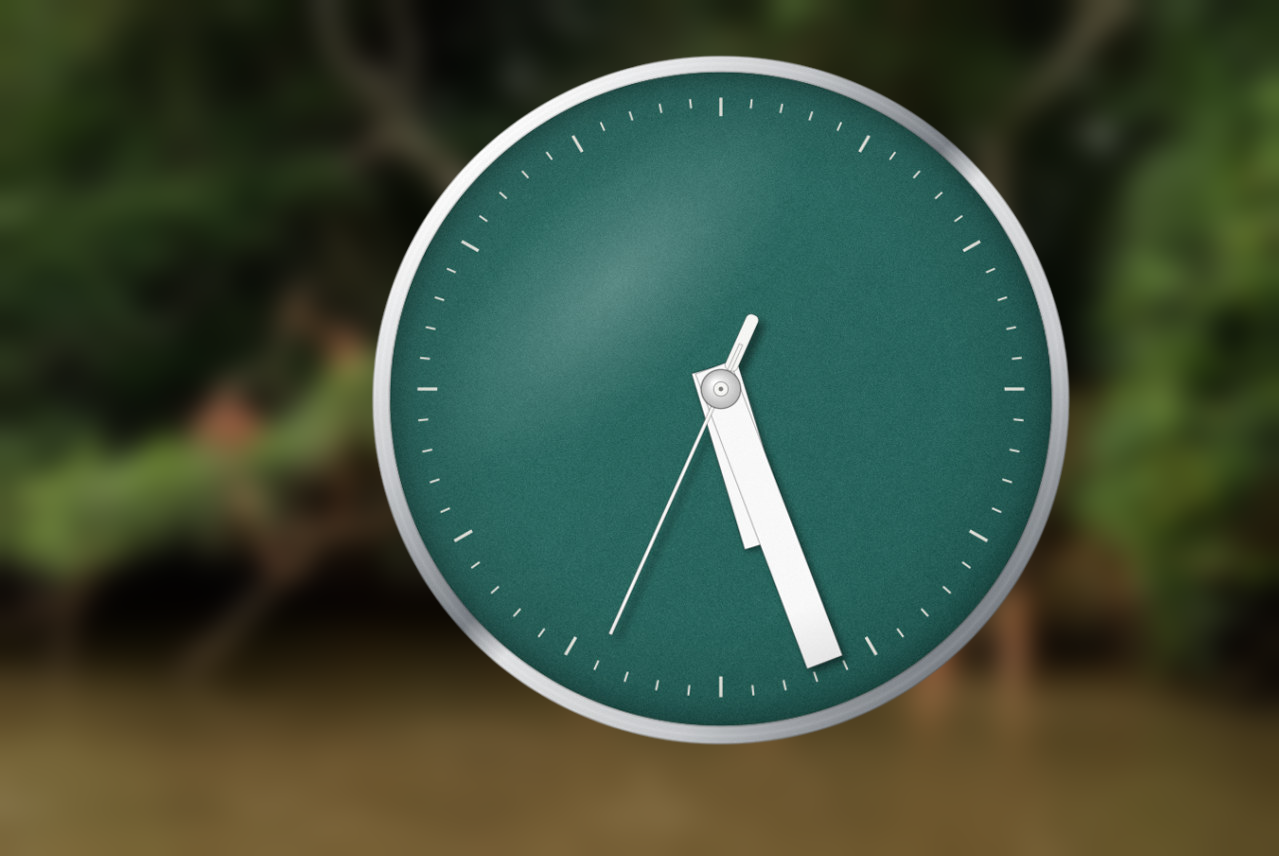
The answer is 5:26:34
